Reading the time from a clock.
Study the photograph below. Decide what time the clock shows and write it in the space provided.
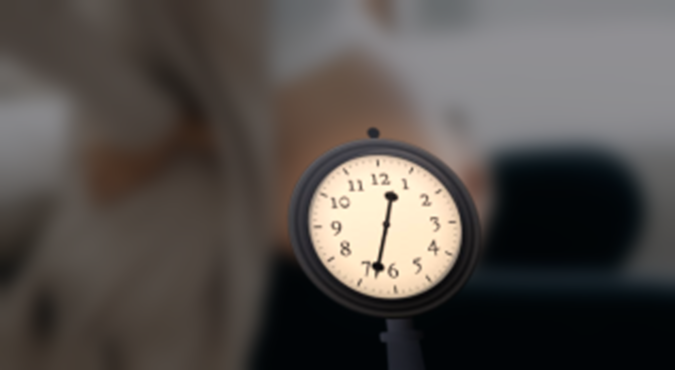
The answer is 12:33
